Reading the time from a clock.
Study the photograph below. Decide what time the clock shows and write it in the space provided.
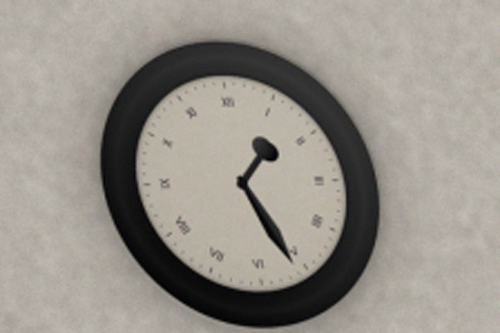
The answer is 1:26
